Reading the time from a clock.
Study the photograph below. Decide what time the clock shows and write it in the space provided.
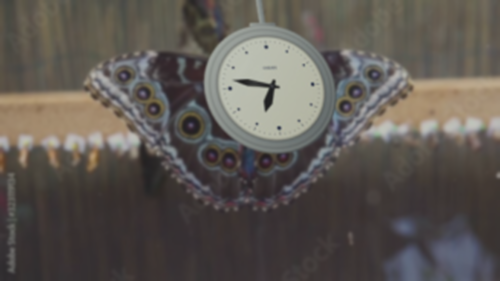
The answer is 6:47
